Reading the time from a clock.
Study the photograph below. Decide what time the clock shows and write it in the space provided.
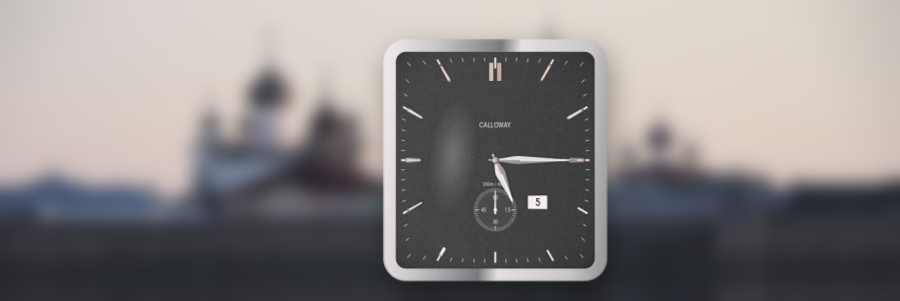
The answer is 5:15
